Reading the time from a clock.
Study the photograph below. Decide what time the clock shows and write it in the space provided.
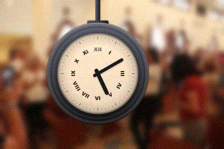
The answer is 5:10
